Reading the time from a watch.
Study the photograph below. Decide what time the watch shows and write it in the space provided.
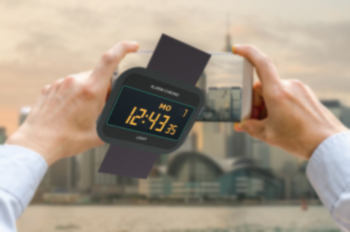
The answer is 12:43:35
